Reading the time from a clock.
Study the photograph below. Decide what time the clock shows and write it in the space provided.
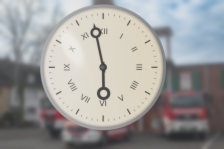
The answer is 5:58
